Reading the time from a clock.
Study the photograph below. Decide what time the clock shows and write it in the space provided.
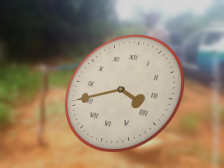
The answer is 3:41
